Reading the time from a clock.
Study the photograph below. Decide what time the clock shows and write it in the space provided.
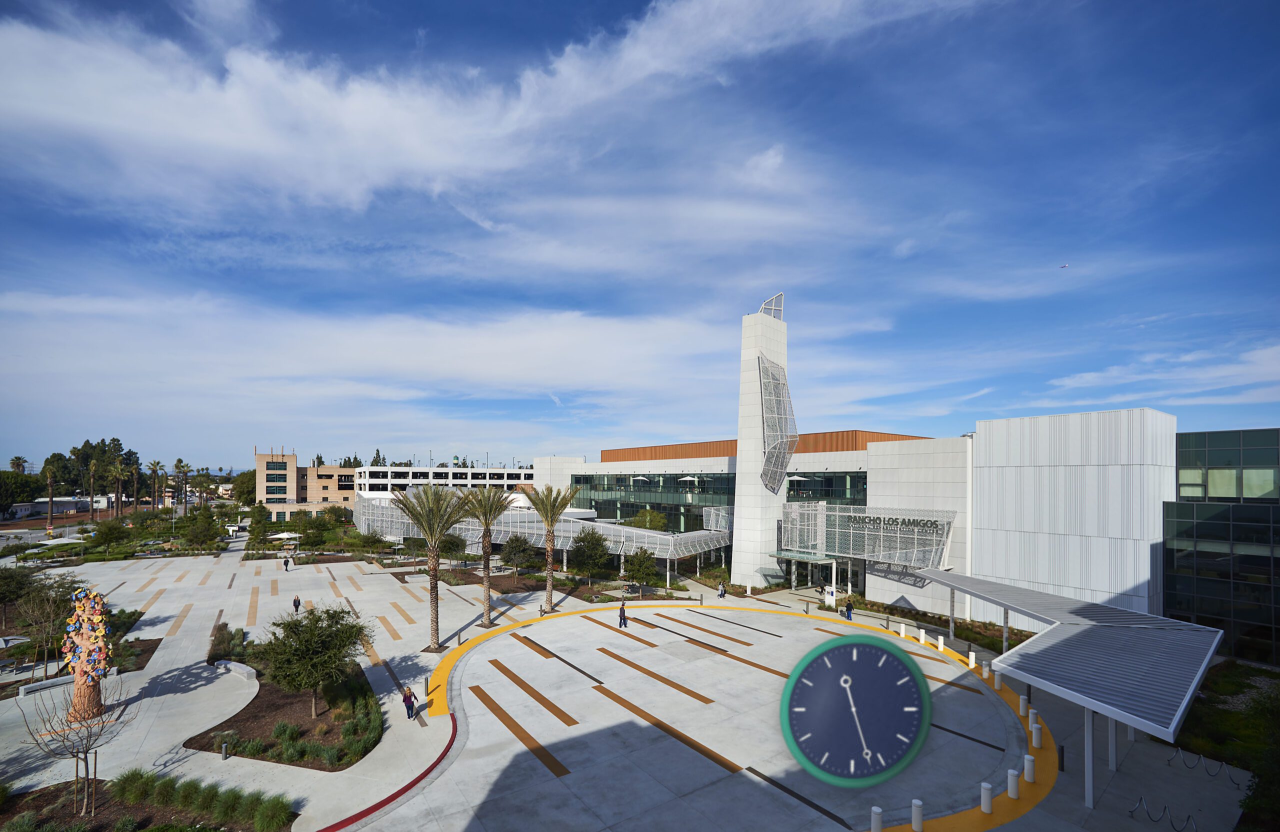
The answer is 11:27
